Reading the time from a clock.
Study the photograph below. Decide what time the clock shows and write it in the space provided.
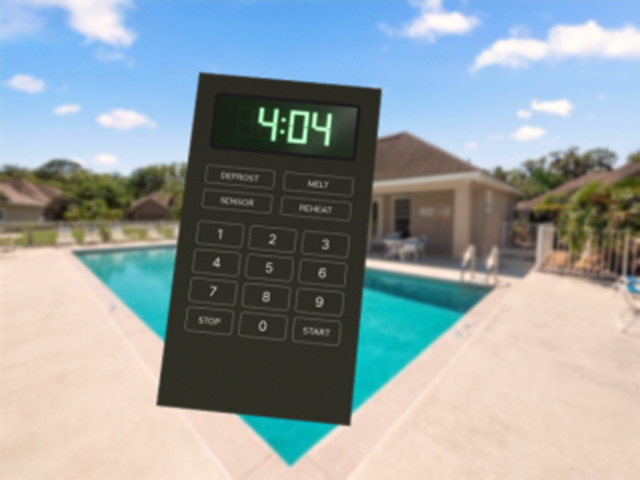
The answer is 4:04
